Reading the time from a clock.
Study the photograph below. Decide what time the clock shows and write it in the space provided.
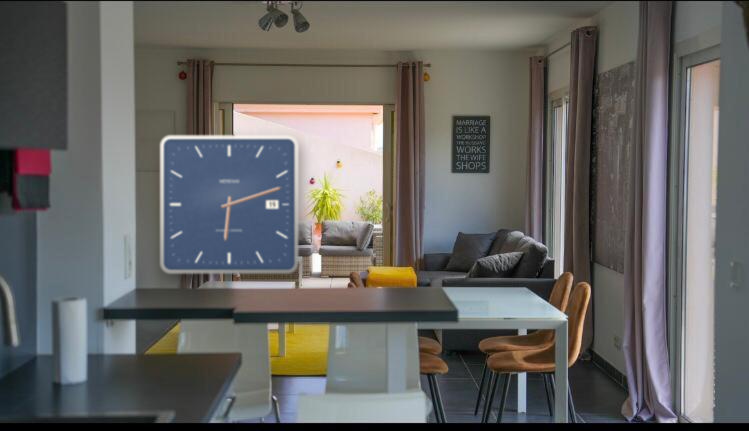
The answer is 6:12
